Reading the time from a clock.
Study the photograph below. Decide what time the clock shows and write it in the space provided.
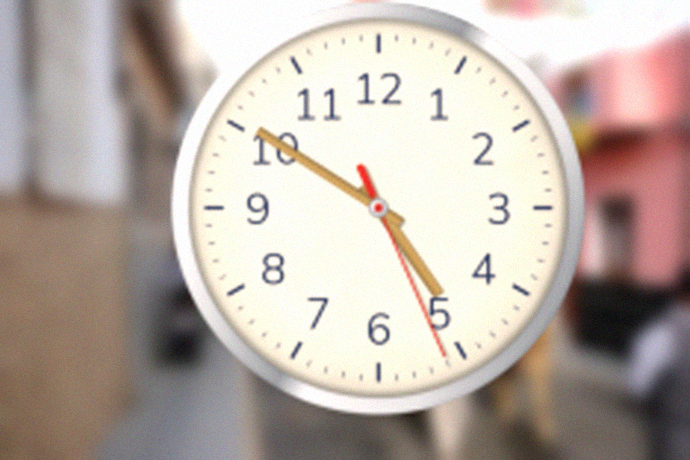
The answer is 4:50:26
